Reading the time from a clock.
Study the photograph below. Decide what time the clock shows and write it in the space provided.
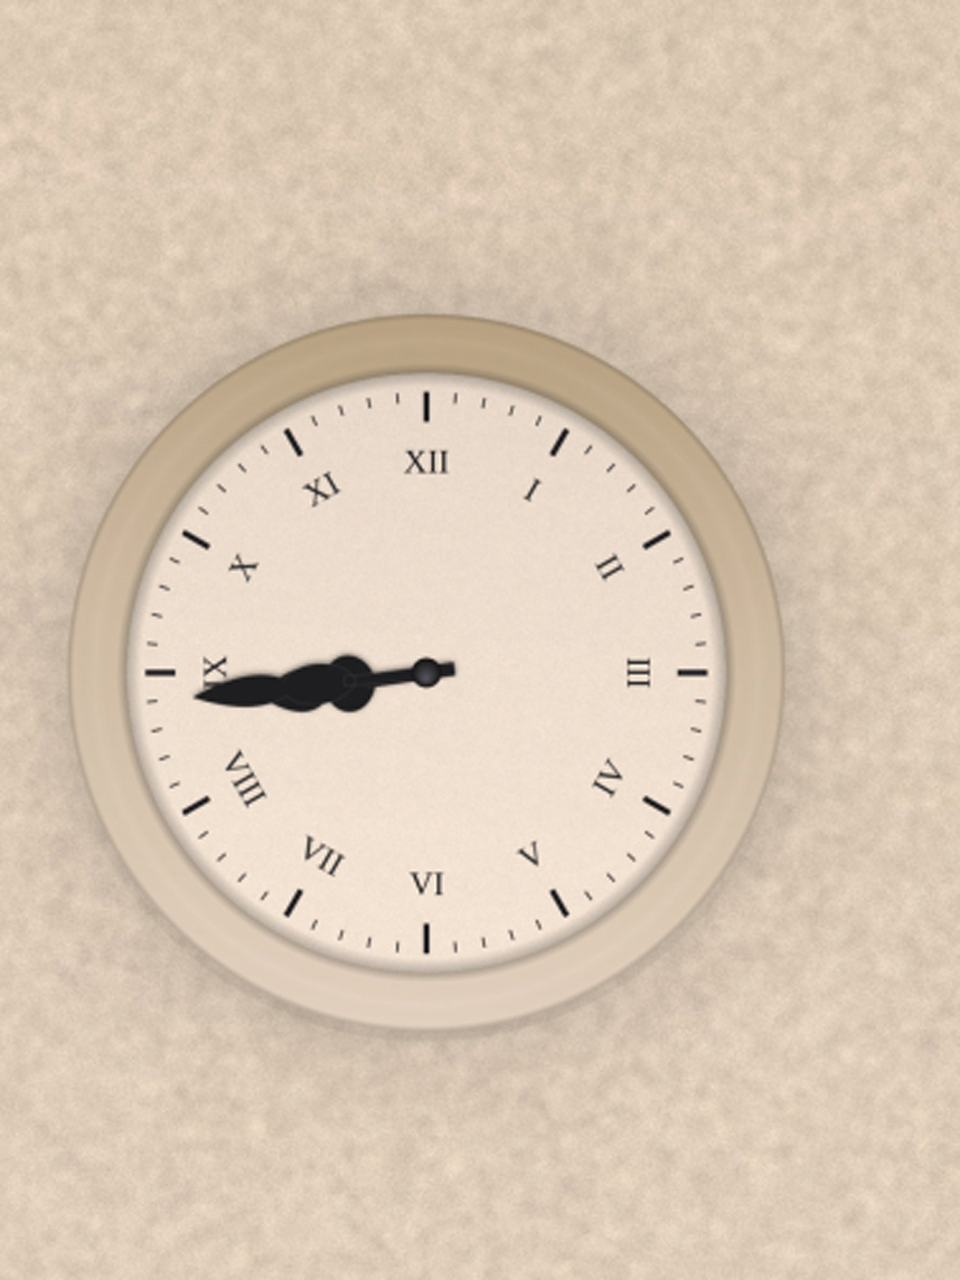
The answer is 8:44
